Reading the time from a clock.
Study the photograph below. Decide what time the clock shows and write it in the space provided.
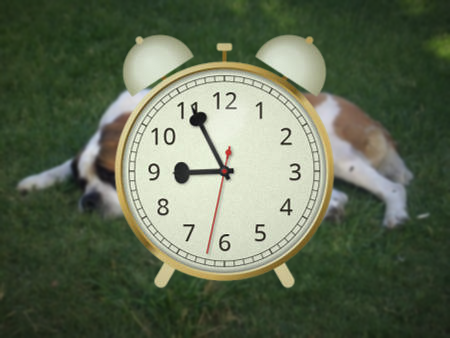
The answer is 8:55:32
